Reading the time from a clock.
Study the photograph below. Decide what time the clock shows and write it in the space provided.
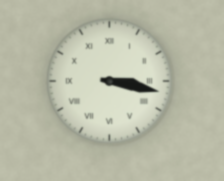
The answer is 3:17
